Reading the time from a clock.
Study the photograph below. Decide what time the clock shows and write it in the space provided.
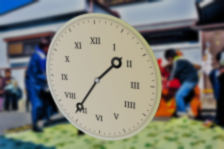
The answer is 1:36
